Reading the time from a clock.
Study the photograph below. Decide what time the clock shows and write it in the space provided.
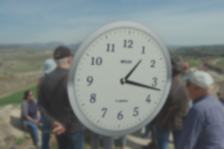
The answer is 1:17
